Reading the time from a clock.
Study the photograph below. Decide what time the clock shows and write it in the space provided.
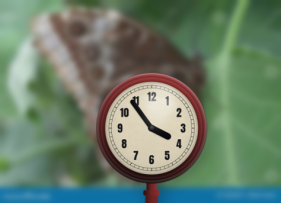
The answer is 3:54
